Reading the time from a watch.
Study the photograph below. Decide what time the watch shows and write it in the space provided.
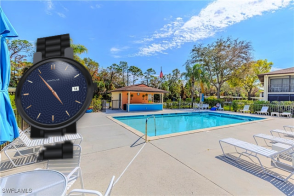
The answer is 4:54
